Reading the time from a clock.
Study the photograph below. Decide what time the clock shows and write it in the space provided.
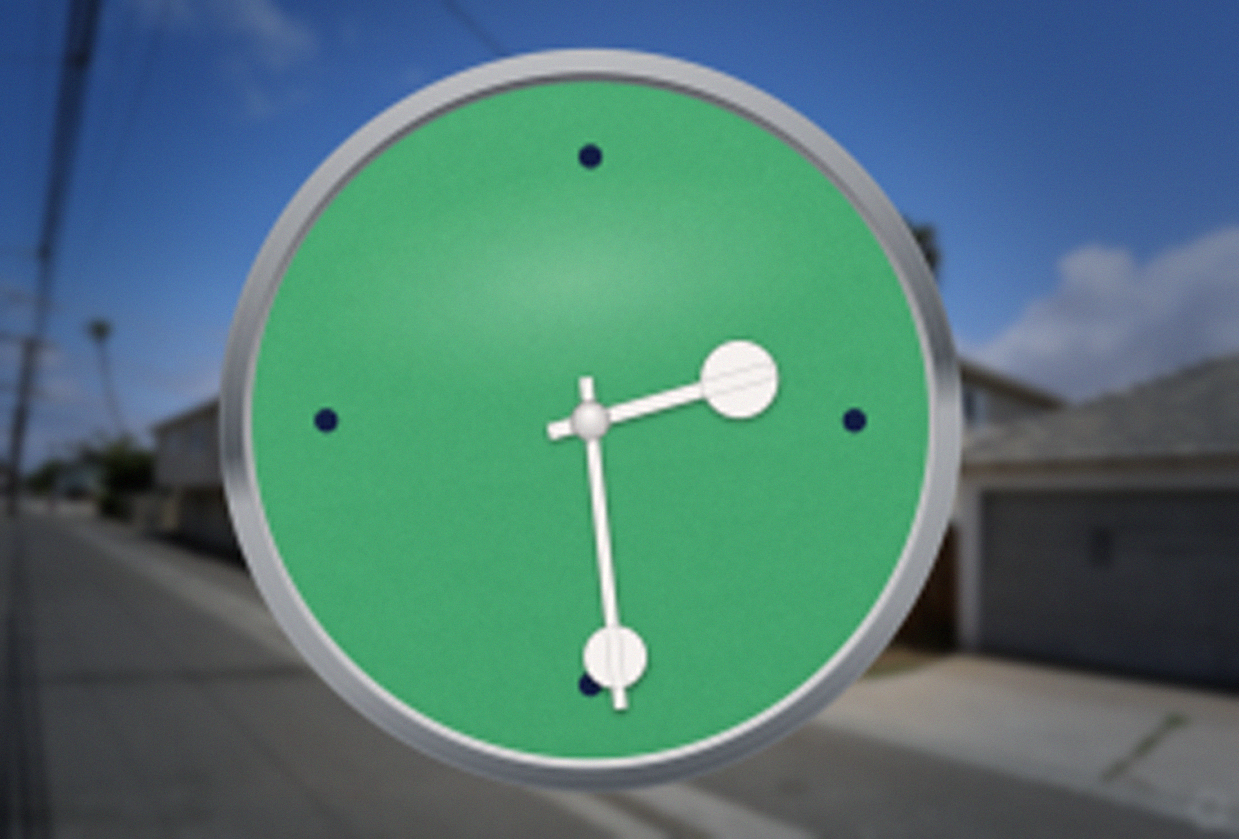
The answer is 2:29
